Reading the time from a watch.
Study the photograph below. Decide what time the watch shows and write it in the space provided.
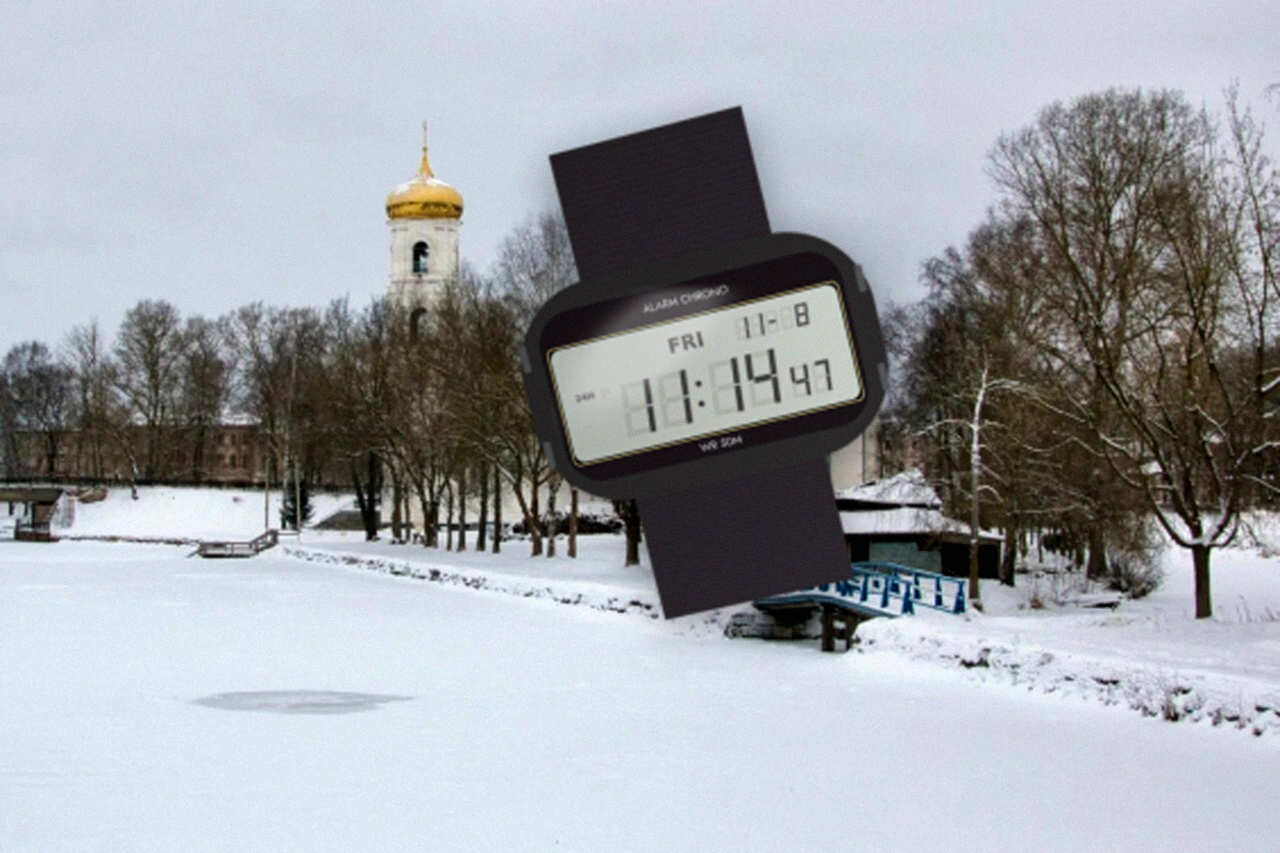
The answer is 11:14:47
